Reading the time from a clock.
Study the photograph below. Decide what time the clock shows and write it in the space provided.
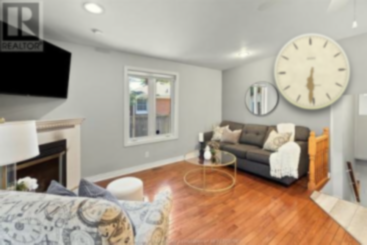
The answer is 6:31
